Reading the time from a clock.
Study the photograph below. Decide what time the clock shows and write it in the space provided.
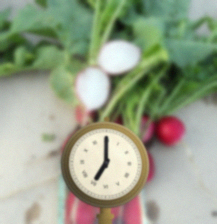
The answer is 7:00
